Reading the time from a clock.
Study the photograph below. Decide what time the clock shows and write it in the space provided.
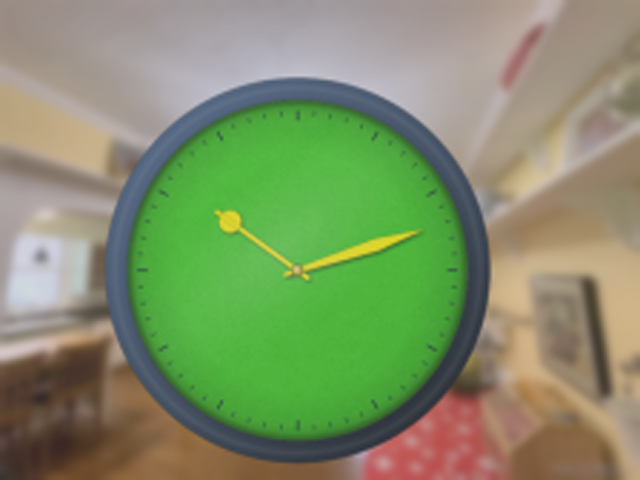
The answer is 10:12
